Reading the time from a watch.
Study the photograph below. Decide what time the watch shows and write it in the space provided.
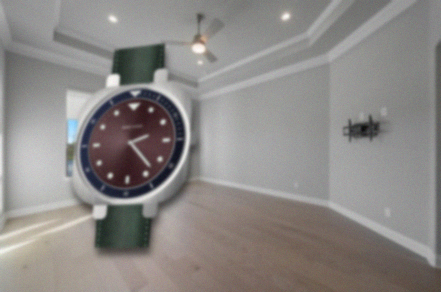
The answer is 2:23
